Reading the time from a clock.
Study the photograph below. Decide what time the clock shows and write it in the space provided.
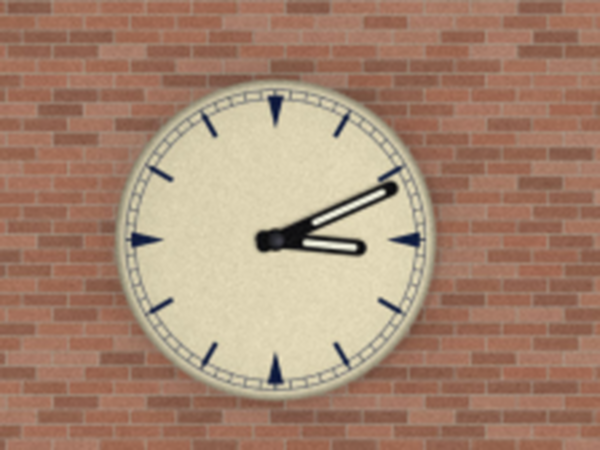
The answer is 3:11
